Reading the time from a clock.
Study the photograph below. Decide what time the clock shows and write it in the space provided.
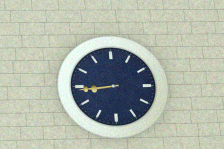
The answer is 8:44
